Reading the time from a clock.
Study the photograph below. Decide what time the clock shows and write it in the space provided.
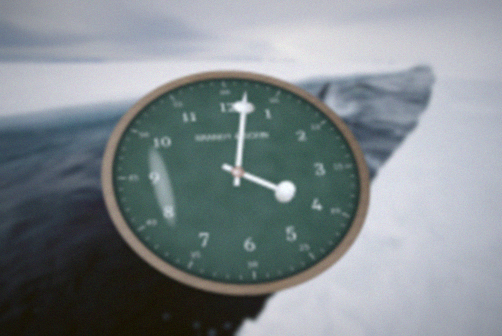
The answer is 4:02
